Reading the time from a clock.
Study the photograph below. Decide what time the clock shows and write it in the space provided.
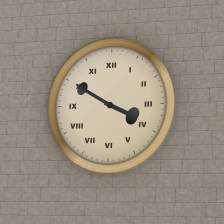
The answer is 3:50
